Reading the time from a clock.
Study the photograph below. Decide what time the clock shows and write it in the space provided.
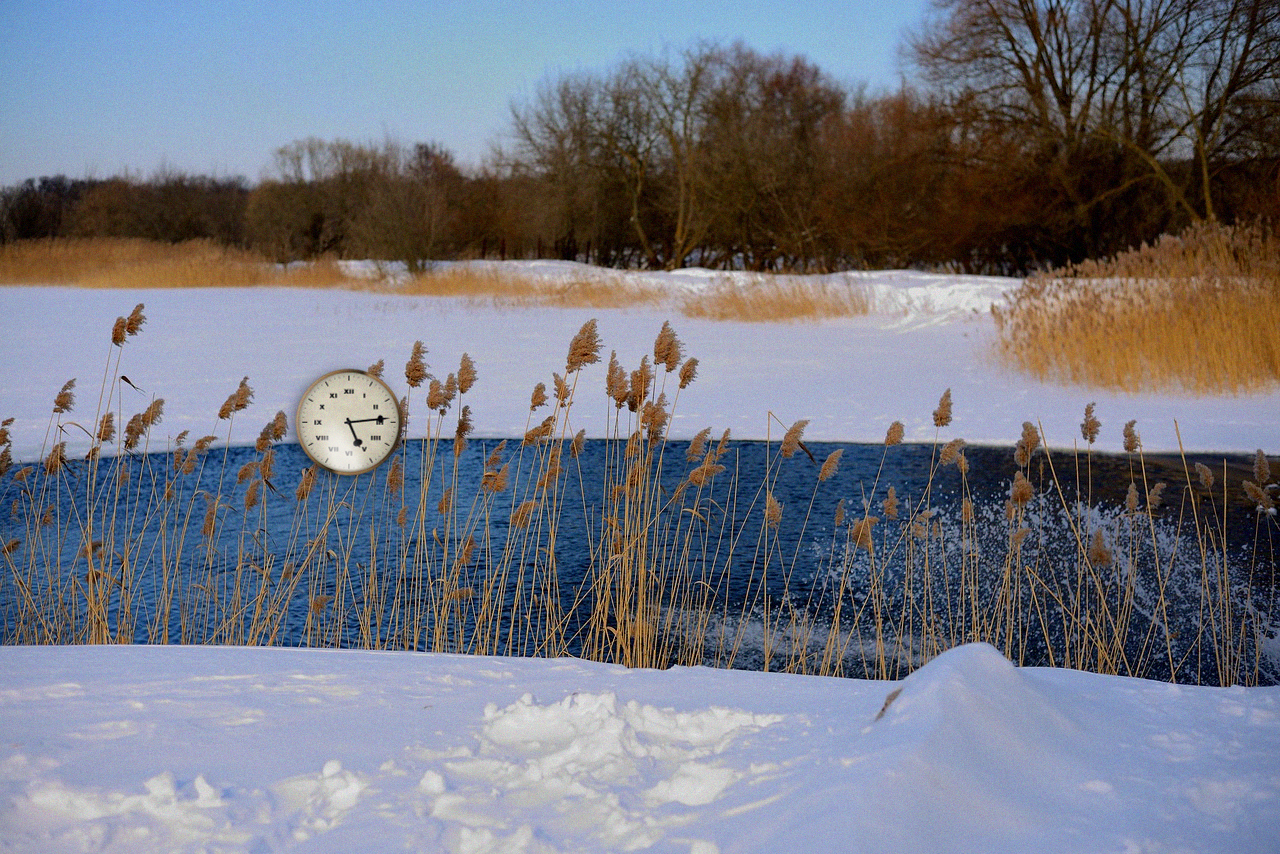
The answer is 5:14
